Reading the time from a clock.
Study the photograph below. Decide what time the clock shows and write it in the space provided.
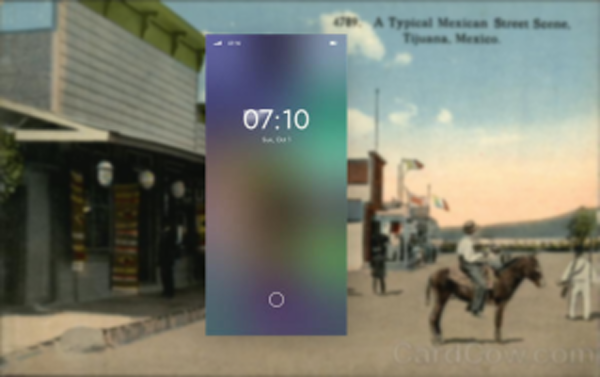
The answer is 7:10
